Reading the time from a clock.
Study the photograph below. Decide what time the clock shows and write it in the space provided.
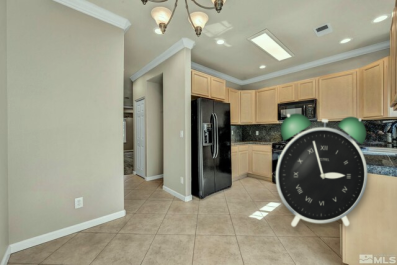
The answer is 2:57
